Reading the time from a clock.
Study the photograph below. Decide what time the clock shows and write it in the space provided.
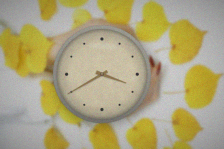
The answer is 3:40
